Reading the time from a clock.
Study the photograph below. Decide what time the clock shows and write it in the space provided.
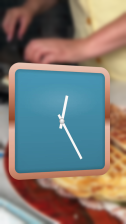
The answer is 12:25
